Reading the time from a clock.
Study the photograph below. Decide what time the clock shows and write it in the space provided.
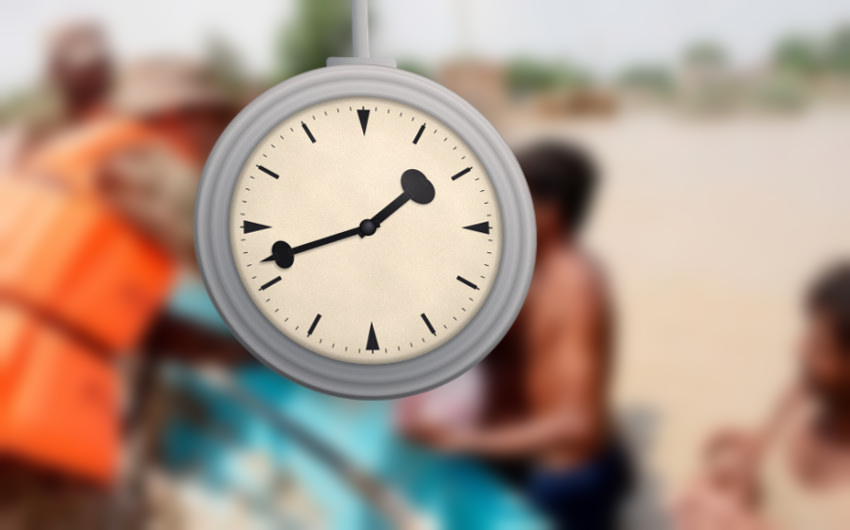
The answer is 1:42
